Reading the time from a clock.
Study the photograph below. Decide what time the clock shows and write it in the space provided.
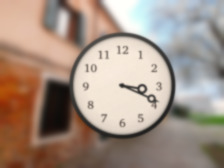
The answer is 3:19
